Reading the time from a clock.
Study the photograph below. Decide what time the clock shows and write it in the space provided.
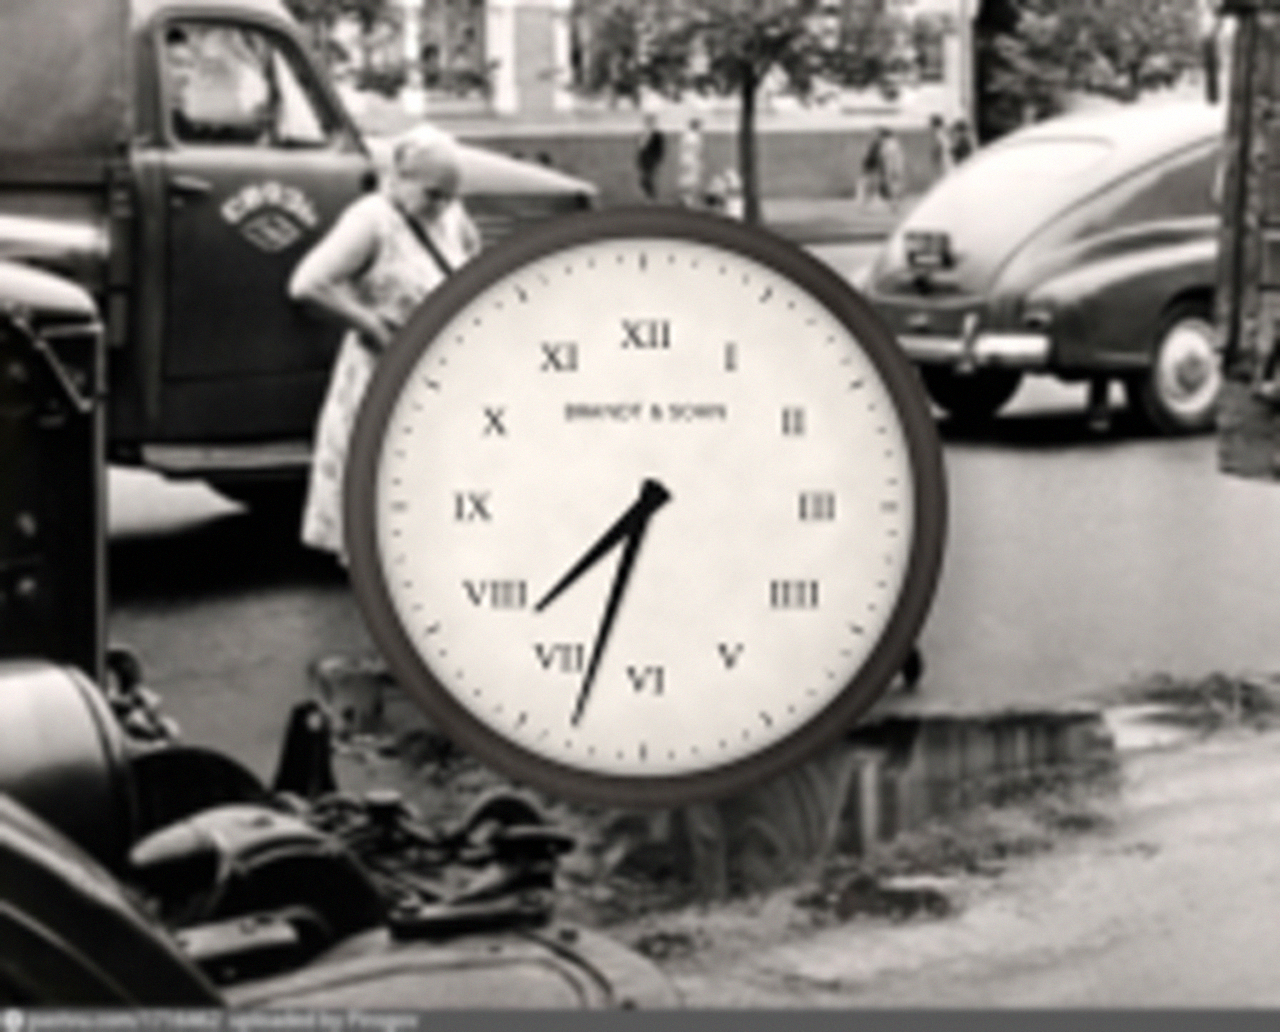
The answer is 7:33
